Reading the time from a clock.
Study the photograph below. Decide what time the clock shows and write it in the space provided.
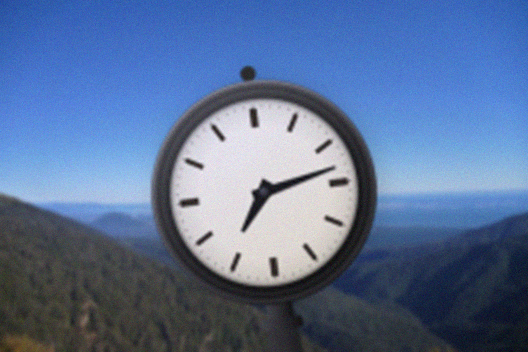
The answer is 7:13
